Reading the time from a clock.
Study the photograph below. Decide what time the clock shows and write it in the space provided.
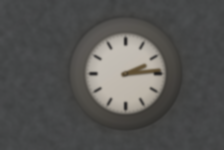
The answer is 2:14
